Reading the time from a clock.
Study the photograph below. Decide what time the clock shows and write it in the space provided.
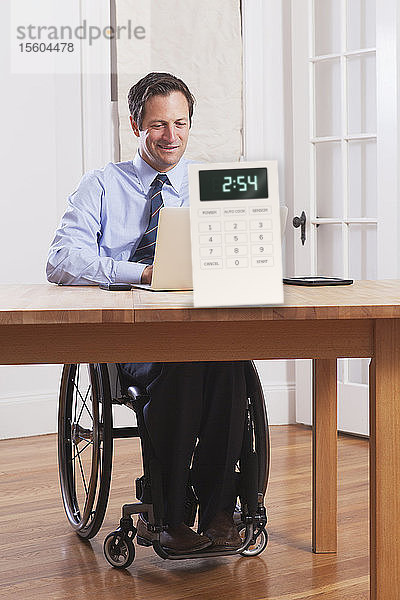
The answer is 2:54
